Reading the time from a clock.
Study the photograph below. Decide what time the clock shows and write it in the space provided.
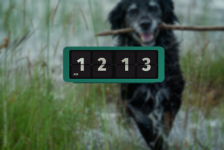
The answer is 12:13
